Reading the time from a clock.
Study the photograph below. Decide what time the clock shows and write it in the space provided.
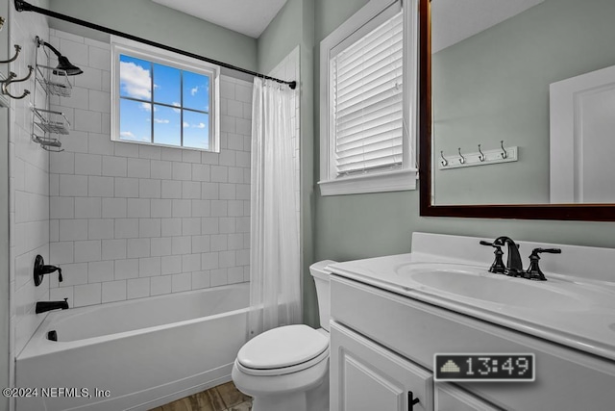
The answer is 13:49
